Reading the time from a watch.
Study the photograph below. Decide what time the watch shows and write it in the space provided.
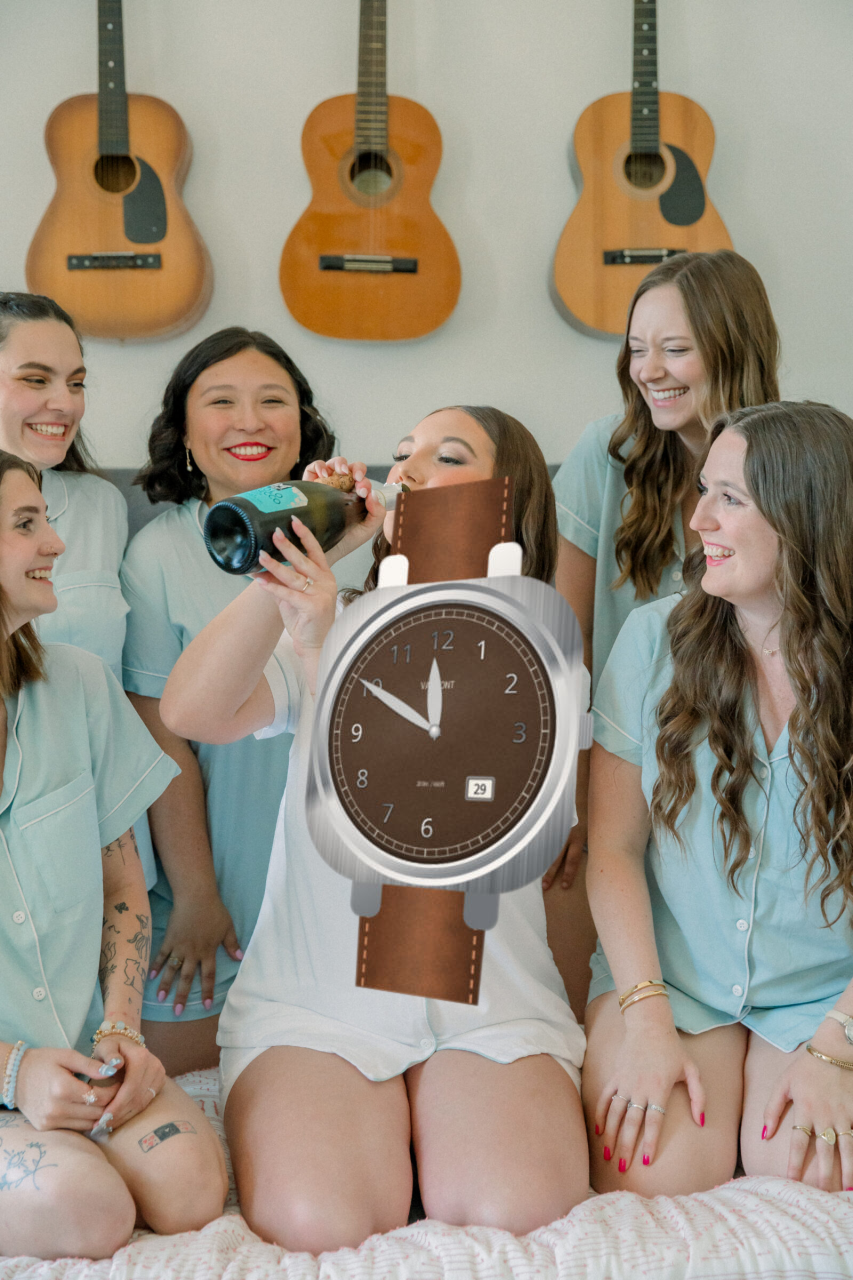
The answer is 11:50
